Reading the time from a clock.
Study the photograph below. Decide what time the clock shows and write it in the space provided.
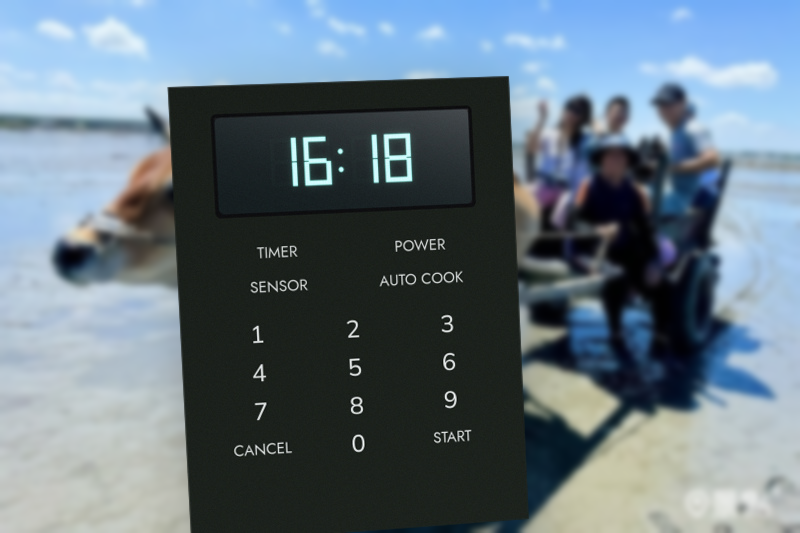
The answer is 16:18
